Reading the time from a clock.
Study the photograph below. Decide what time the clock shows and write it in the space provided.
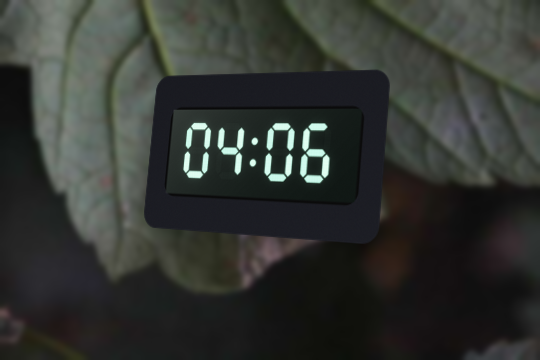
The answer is 4:06
